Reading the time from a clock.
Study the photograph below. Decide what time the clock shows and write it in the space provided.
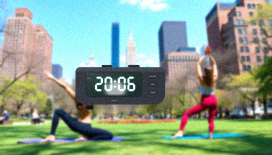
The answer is 20:06
